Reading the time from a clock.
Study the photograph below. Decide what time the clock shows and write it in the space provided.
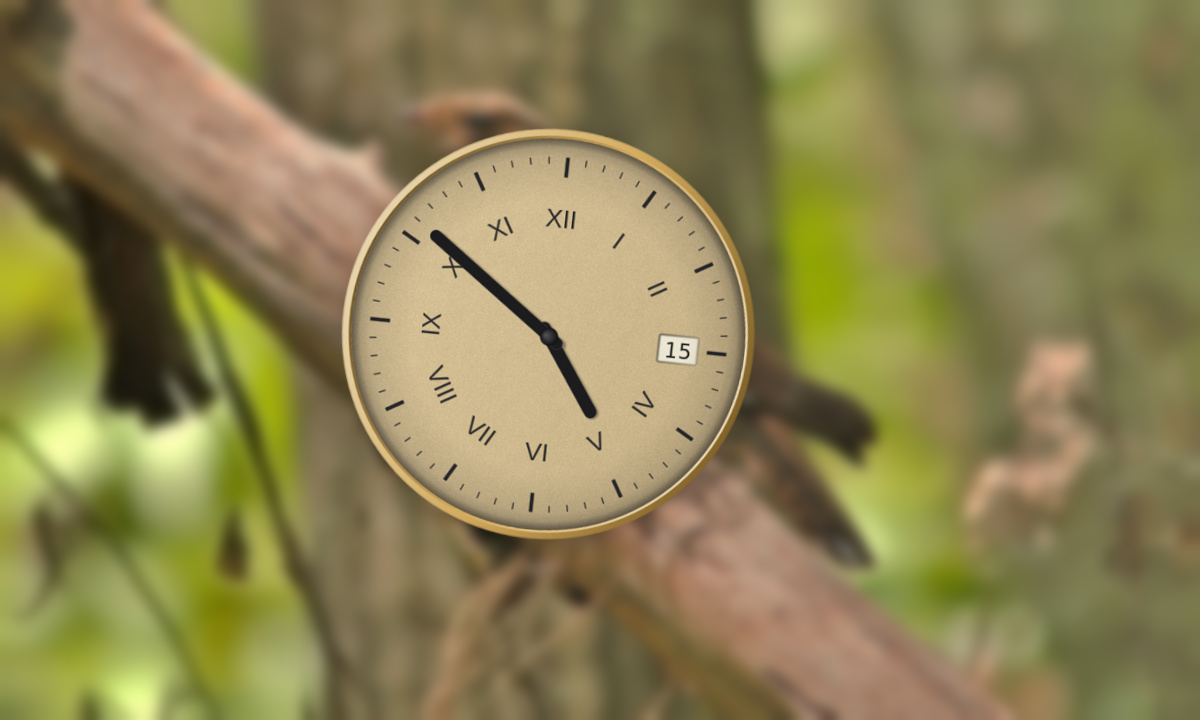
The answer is 4:51
